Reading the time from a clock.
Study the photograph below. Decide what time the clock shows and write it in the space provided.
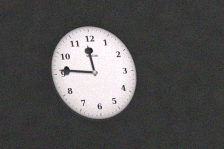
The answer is 11:46
